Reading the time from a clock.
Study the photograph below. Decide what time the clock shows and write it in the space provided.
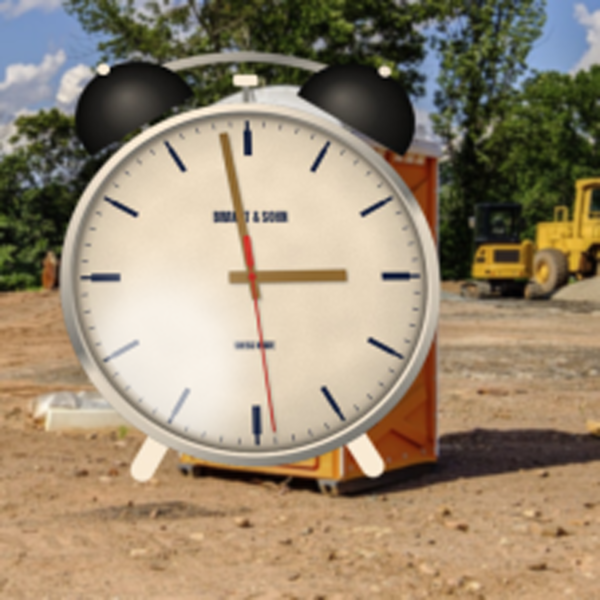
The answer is 2:58:29
